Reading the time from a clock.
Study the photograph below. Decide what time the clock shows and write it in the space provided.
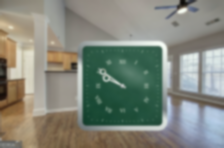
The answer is 9:51
